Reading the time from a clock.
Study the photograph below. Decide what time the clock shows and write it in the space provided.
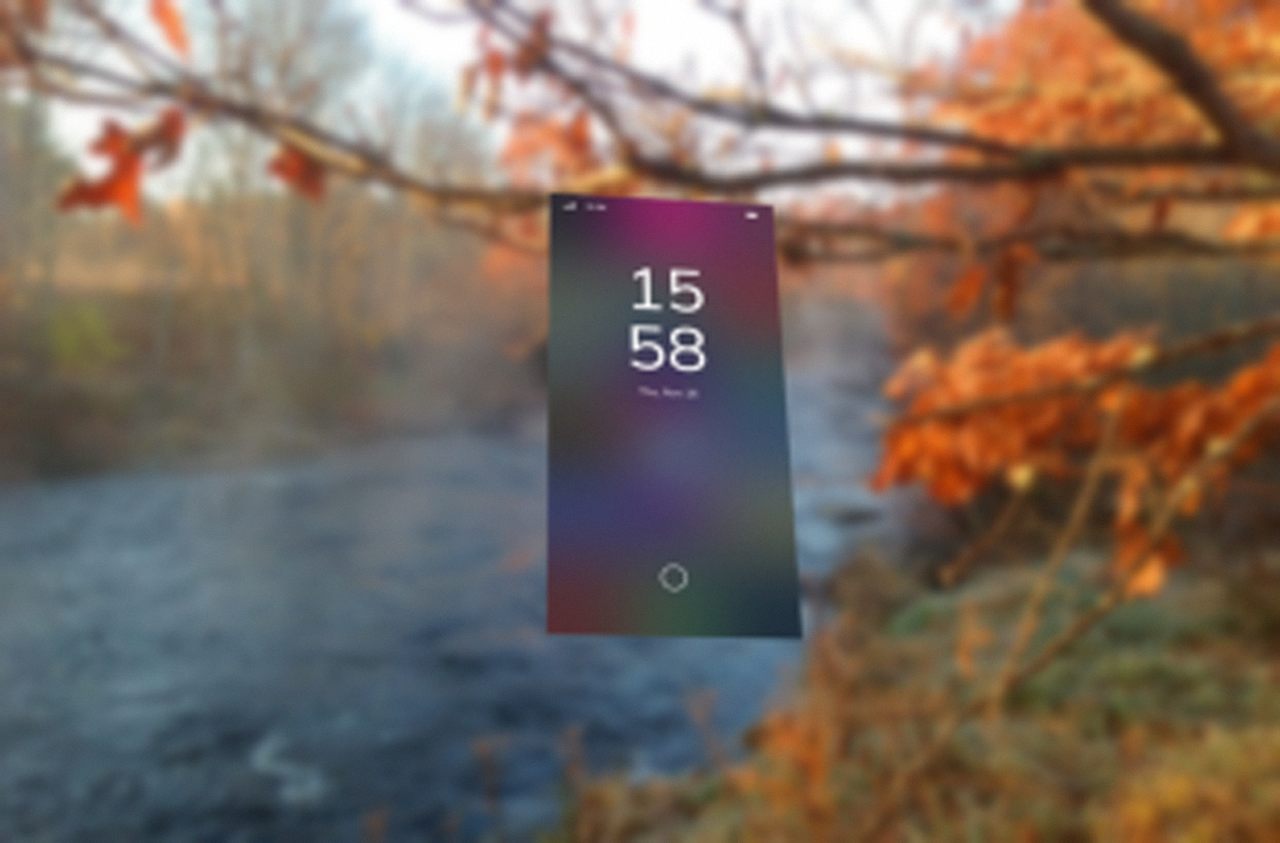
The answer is 15:58
